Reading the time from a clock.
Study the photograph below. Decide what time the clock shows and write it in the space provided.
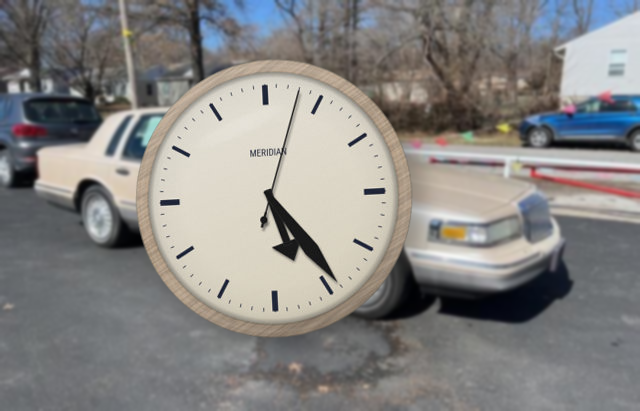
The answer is 5:24:03
